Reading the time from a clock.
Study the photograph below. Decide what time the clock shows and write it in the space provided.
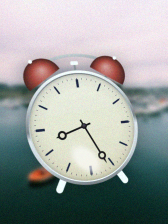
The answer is 8:26
